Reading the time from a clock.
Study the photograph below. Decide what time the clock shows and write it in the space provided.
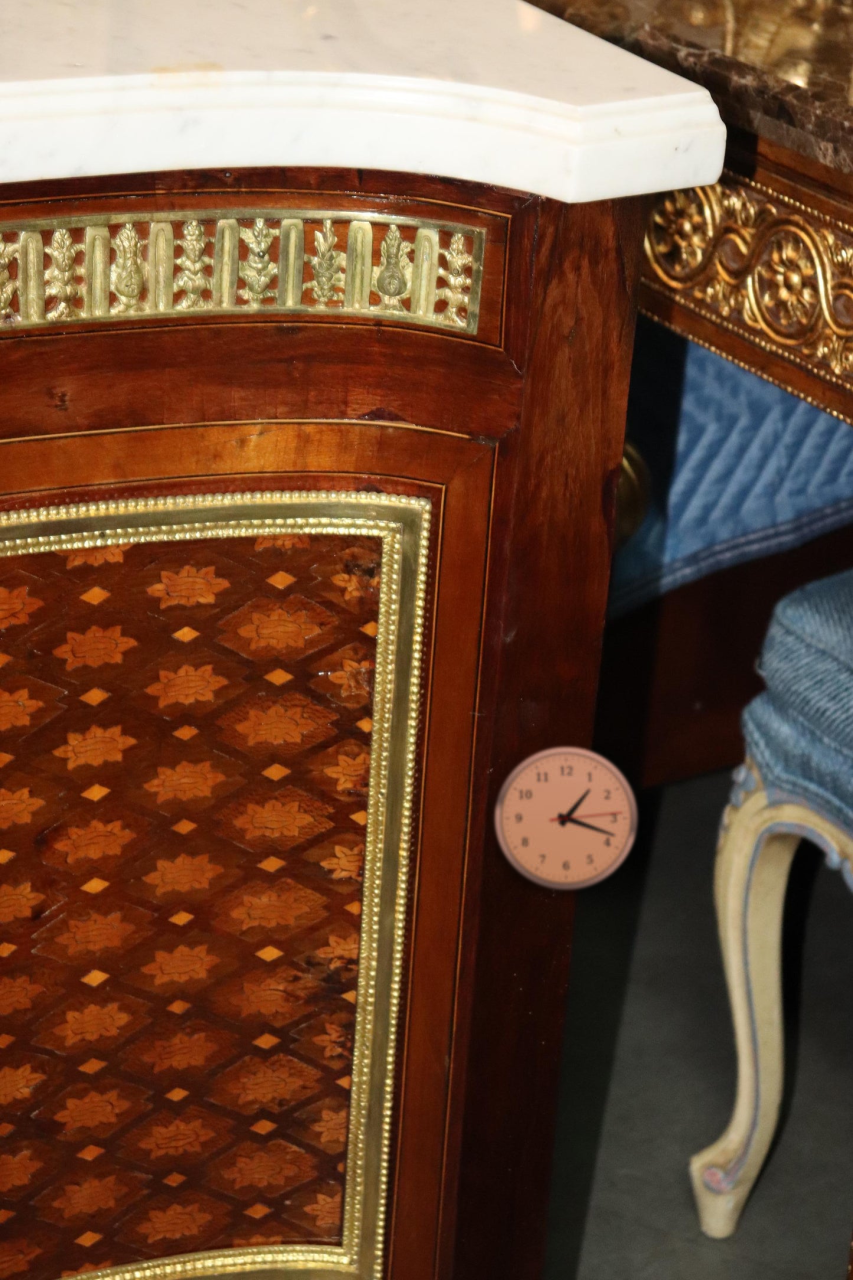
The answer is 1:18:14
